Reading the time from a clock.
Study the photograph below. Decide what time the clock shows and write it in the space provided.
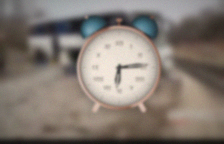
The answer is 6:14
